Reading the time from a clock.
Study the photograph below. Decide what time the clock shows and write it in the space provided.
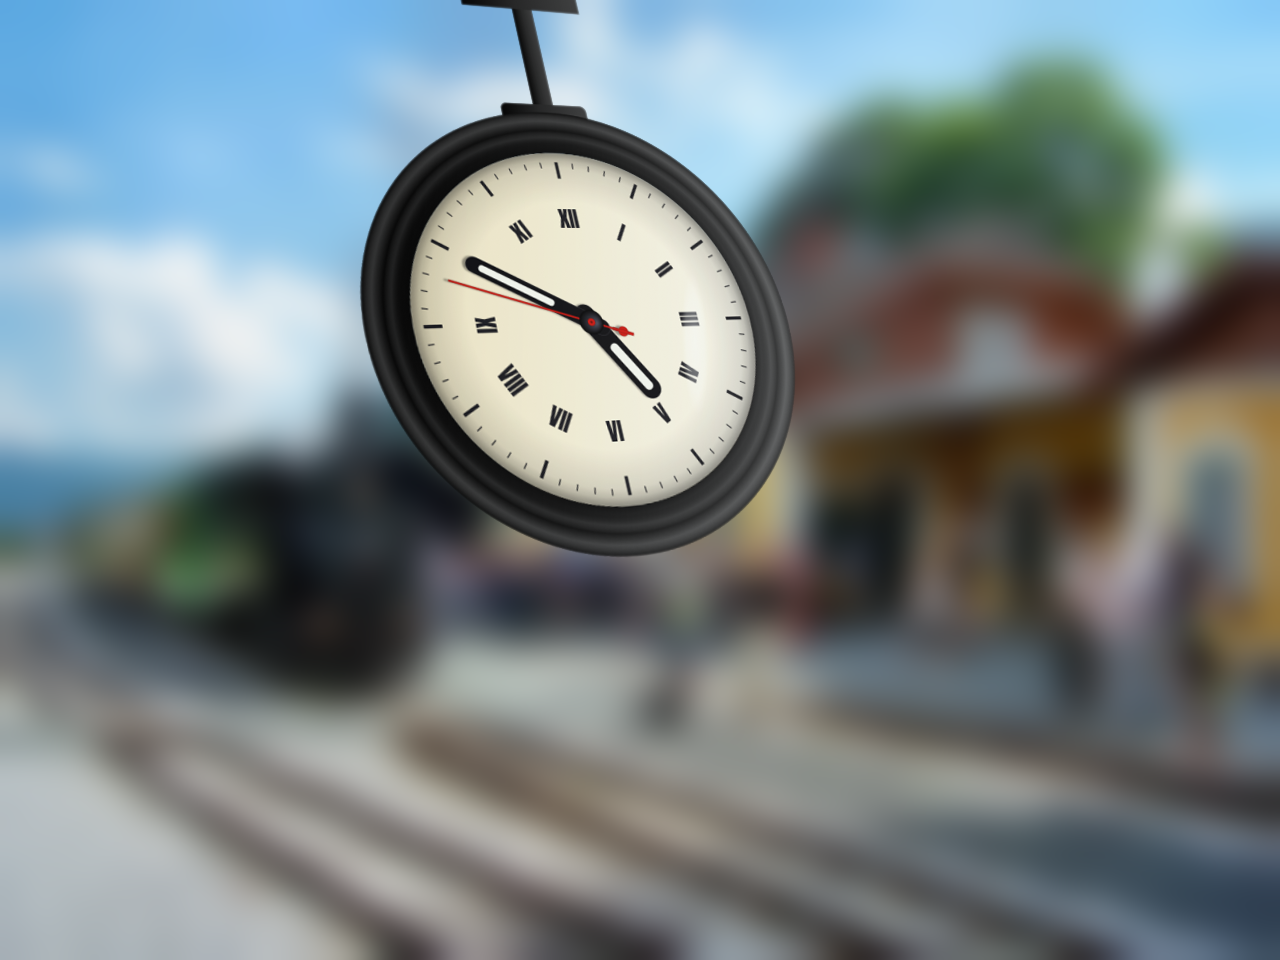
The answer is 4:49:48
